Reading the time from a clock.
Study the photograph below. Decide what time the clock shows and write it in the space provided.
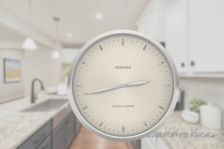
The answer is 2:43
